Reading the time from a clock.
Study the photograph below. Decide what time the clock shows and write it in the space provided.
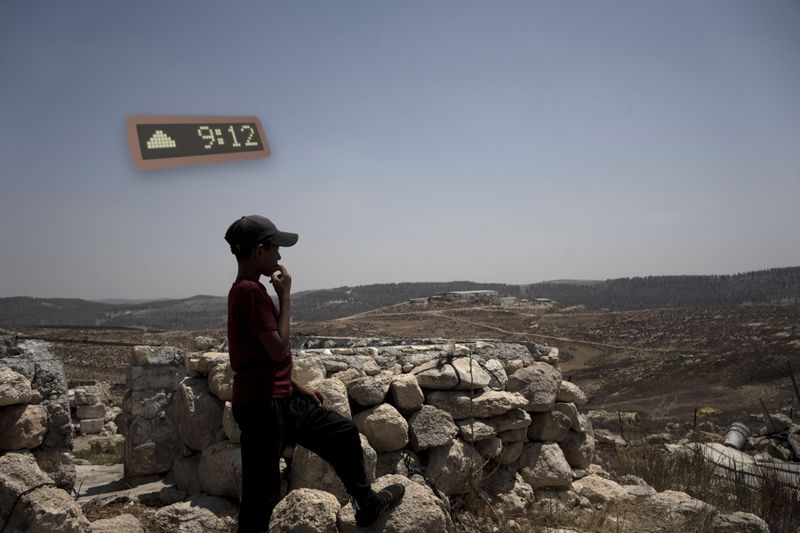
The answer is 9:12
